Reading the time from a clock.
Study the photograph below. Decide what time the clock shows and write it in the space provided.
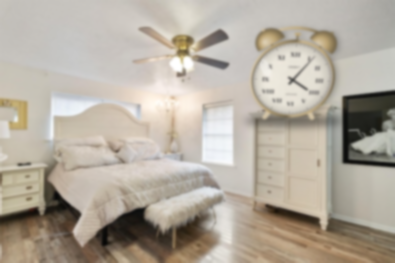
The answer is 4:06
